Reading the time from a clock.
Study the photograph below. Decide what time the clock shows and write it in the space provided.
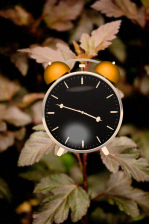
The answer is 3:48
